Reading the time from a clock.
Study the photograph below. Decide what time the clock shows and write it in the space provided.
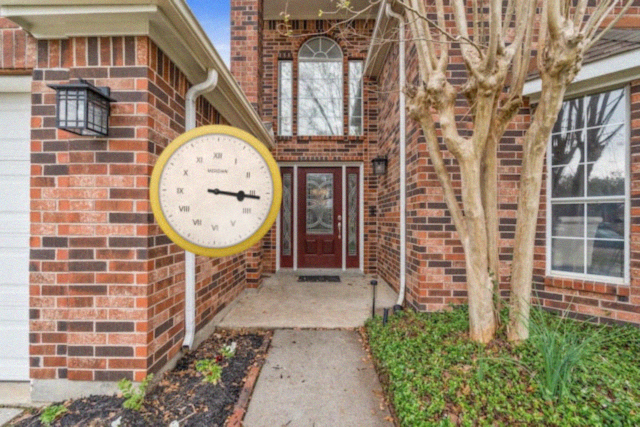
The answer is 3:16
